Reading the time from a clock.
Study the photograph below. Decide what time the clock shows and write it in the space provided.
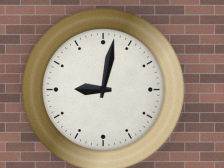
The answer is 9:02
